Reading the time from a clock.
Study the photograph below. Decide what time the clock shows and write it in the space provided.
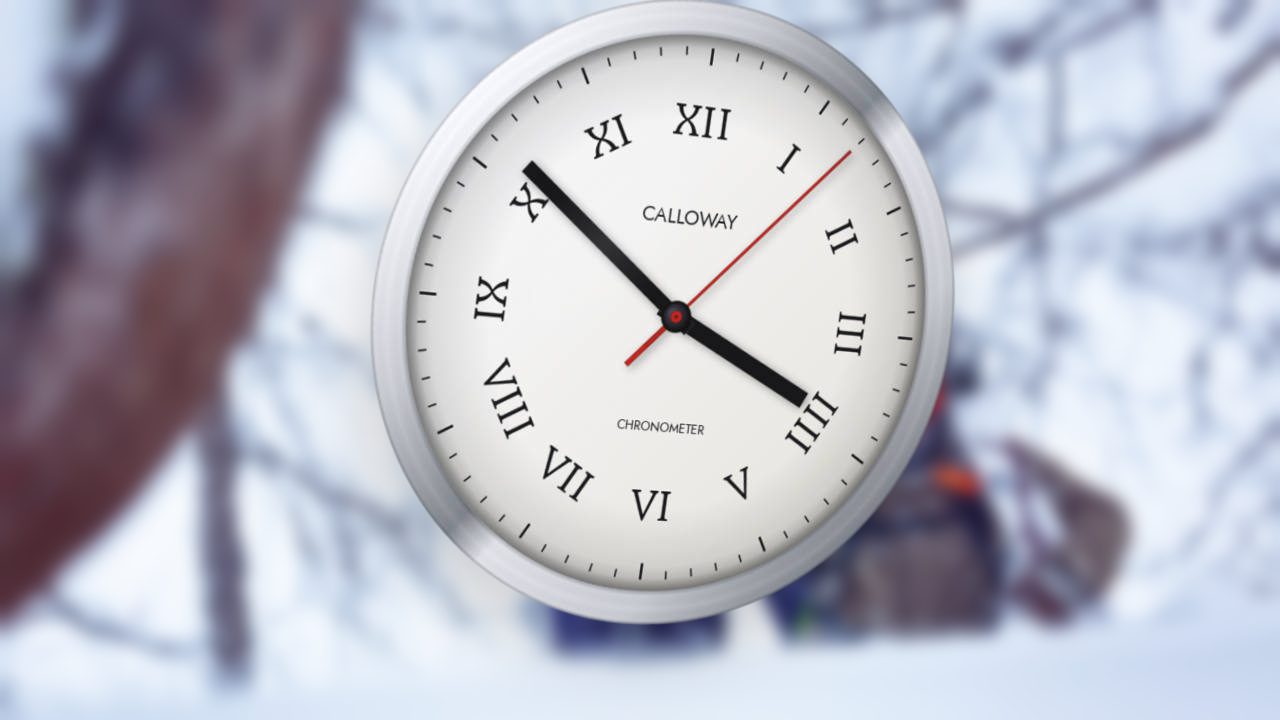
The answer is 3:51:07
